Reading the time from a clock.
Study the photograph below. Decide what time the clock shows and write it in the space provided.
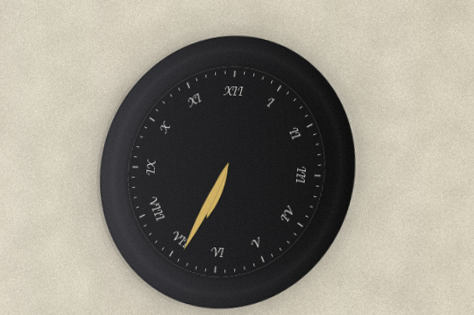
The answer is 6:34
